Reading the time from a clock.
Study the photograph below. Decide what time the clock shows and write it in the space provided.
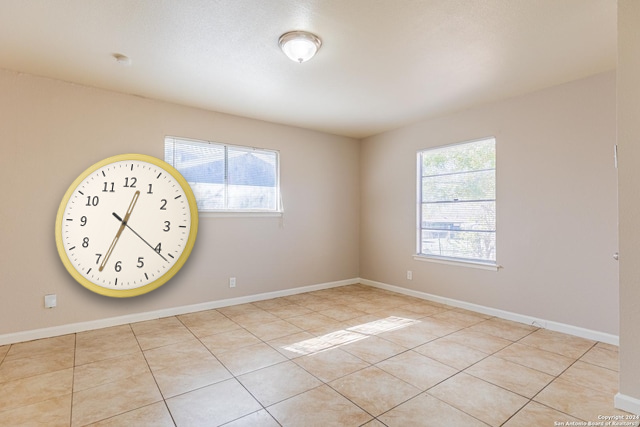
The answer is 12:33:21
